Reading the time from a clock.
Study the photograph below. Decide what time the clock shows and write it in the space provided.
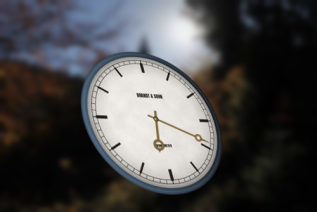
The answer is 6:19
